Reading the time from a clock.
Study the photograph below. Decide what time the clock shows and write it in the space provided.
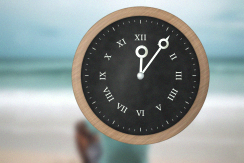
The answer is 12:06
